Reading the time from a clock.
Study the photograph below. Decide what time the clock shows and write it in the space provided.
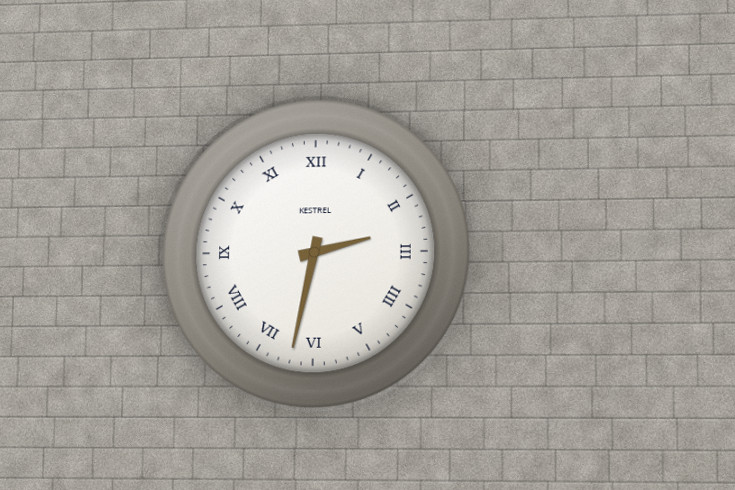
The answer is 2:32
